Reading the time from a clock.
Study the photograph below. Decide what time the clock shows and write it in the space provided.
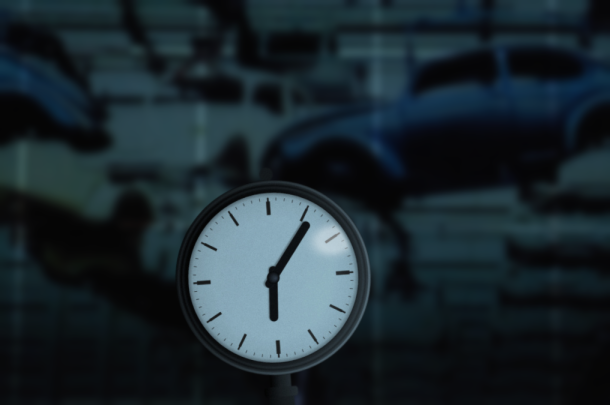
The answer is 6:06
